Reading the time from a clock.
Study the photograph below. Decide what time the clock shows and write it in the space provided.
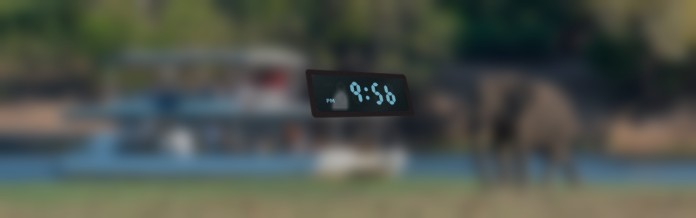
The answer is 9:56
